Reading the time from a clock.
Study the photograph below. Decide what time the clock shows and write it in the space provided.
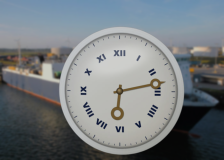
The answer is 6:13
